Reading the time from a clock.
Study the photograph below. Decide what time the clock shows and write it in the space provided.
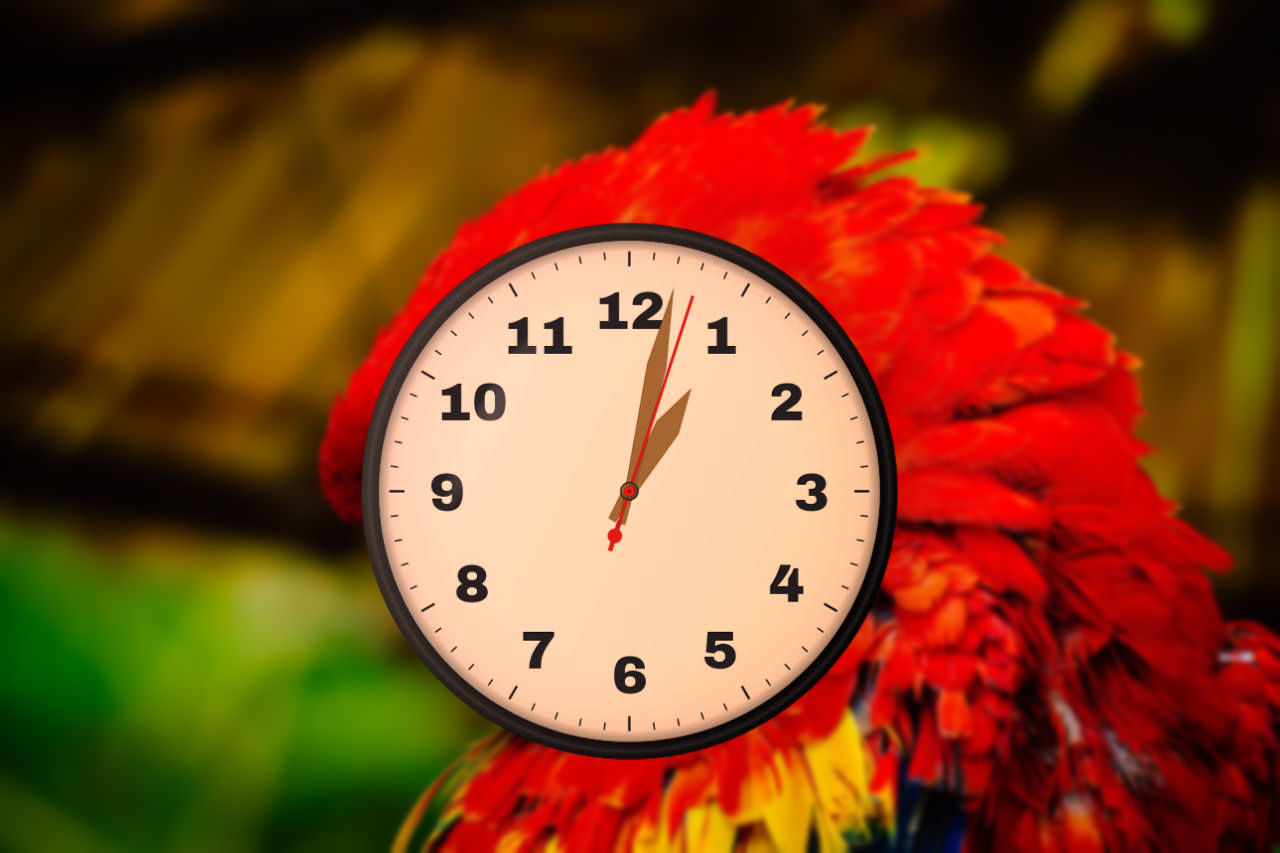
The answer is 1:02:03
